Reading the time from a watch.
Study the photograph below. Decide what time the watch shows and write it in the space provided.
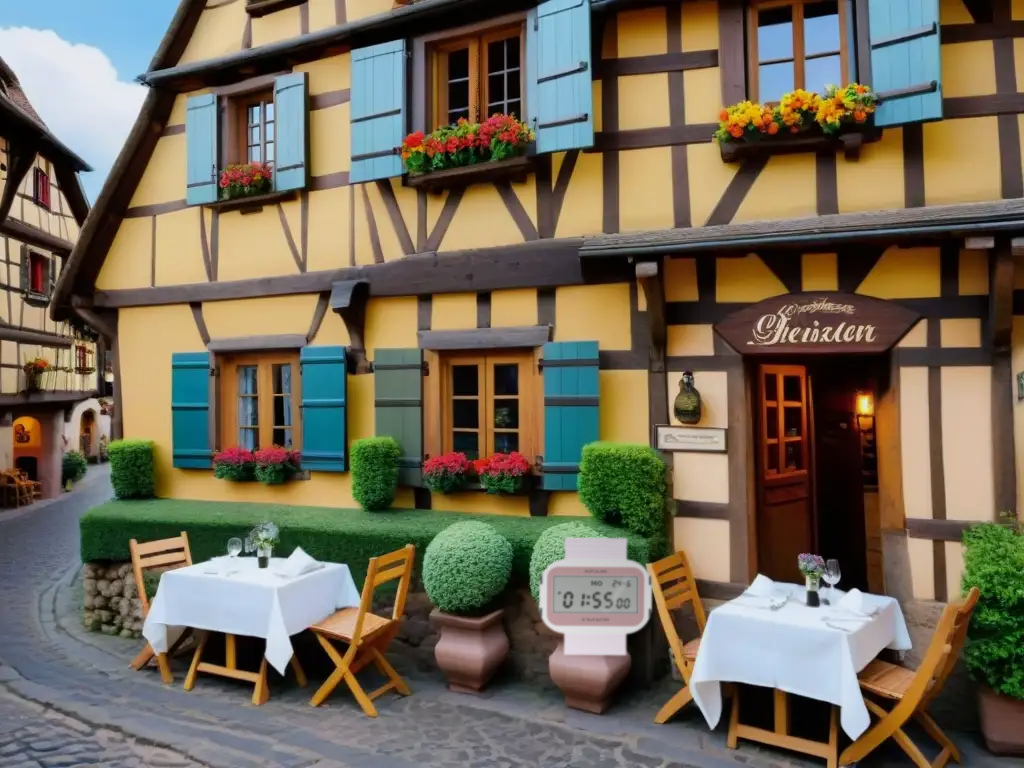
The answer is 1:55:00
